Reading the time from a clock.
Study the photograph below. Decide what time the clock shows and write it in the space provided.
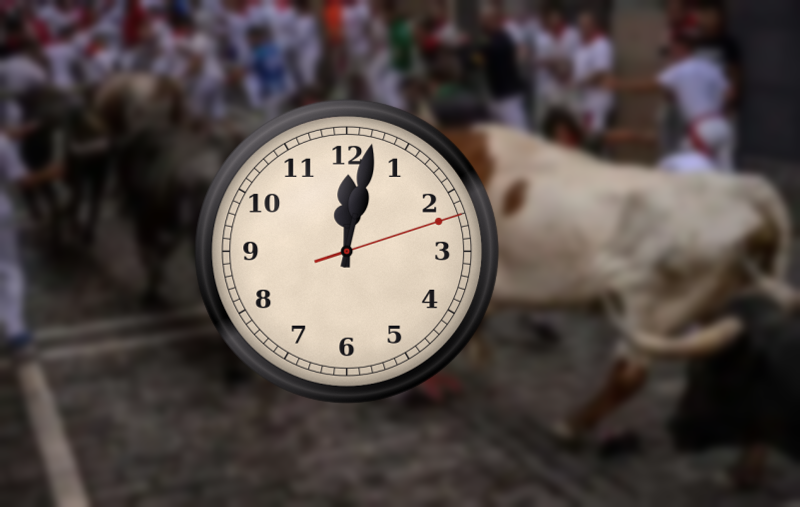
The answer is 12:02:12
